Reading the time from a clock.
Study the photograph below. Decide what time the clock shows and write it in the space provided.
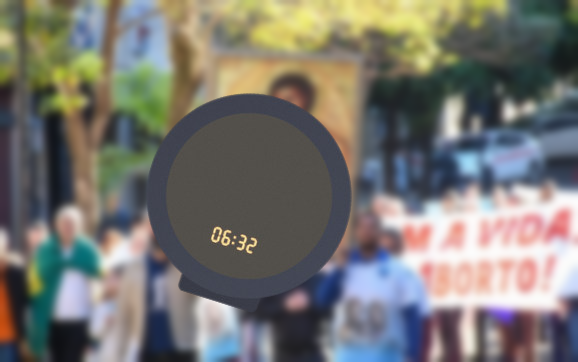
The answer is 6:32
